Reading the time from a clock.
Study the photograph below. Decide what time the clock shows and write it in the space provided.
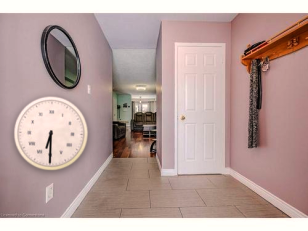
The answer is 6:30
